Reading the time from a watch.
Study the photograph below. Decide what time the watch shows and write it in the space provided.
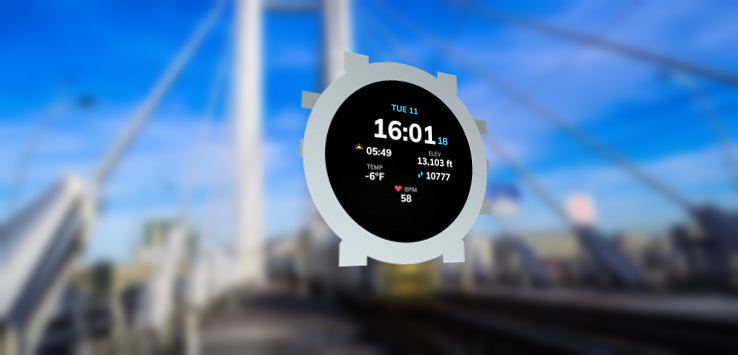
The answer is 16:01:18
